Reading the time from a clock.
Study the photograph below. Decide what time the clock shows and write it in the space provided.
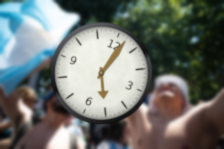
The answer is 5:02
